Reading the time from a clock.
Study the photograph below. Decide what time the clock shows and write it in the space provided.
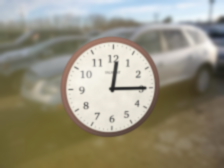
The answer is 12:15
